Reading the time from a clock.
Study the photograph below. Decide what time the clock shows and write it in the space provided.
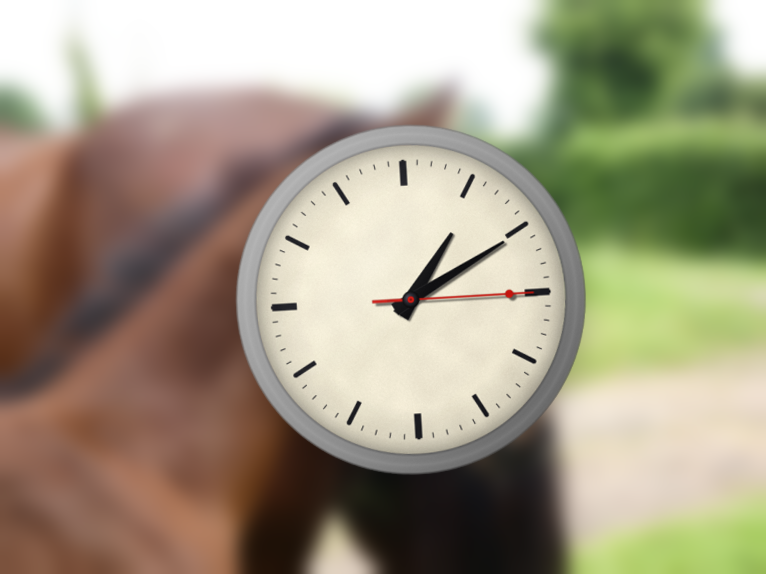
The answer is 1:10:15
